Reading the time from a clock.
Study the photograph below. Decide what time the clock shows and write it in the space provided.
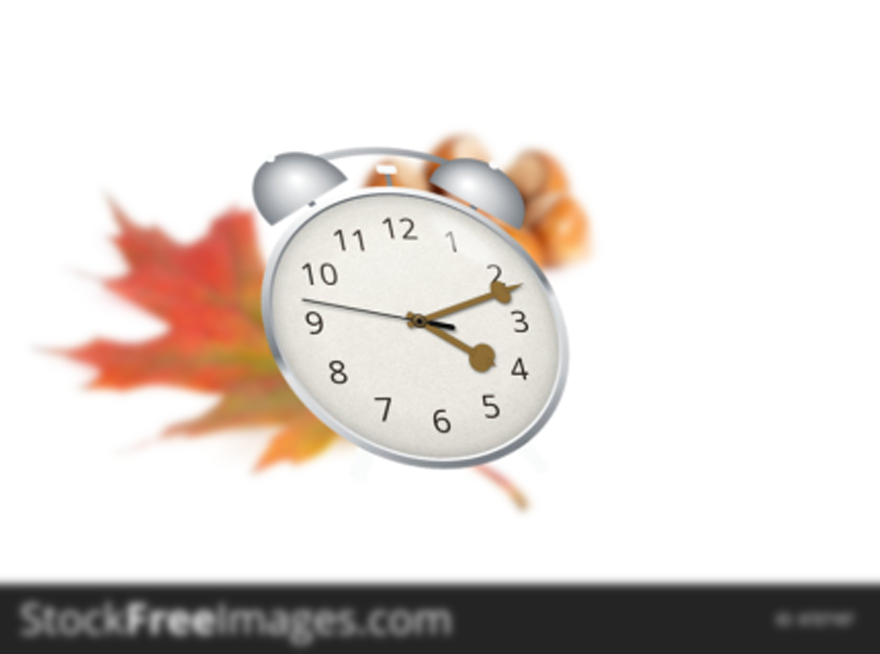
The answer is 4:11:47
